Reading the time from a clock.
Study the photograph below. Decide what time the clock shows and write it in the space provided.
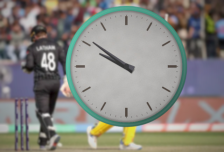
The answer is 9:51
